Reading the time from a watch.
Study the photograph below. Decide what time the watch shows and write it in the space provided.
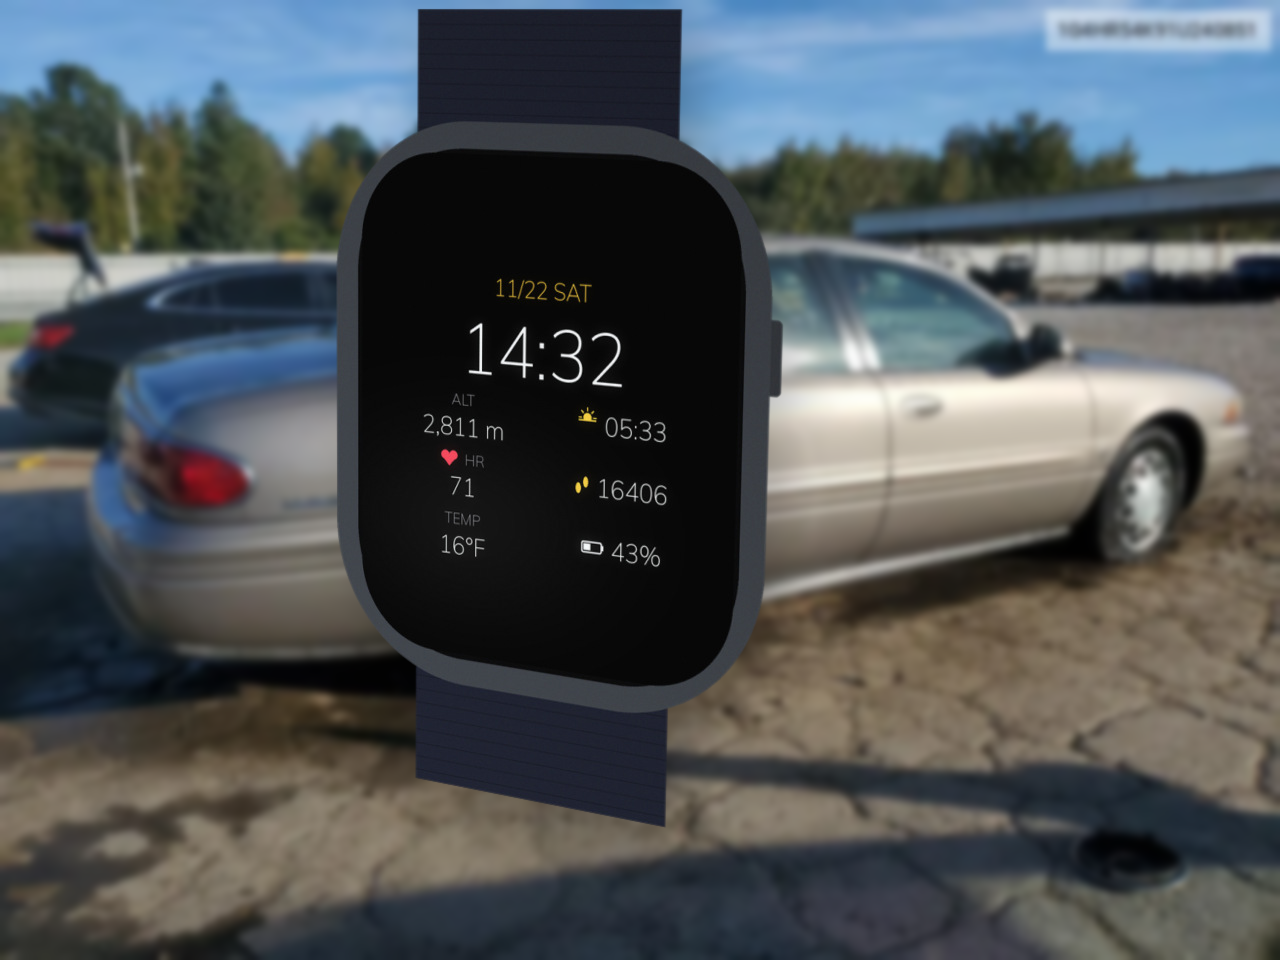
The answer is 14:32
